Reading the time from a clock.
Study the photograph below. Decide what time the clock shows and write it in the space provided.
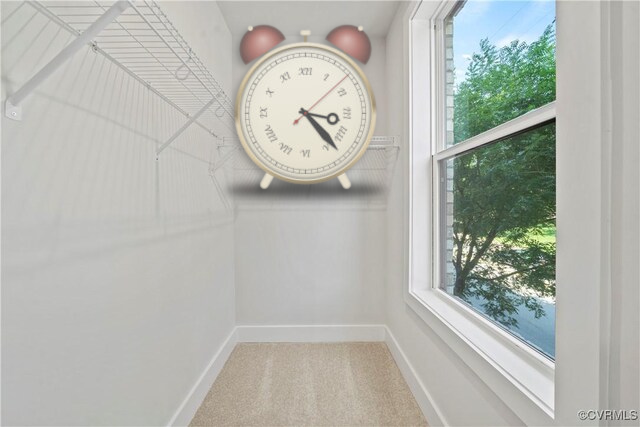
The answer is 3:23:08
